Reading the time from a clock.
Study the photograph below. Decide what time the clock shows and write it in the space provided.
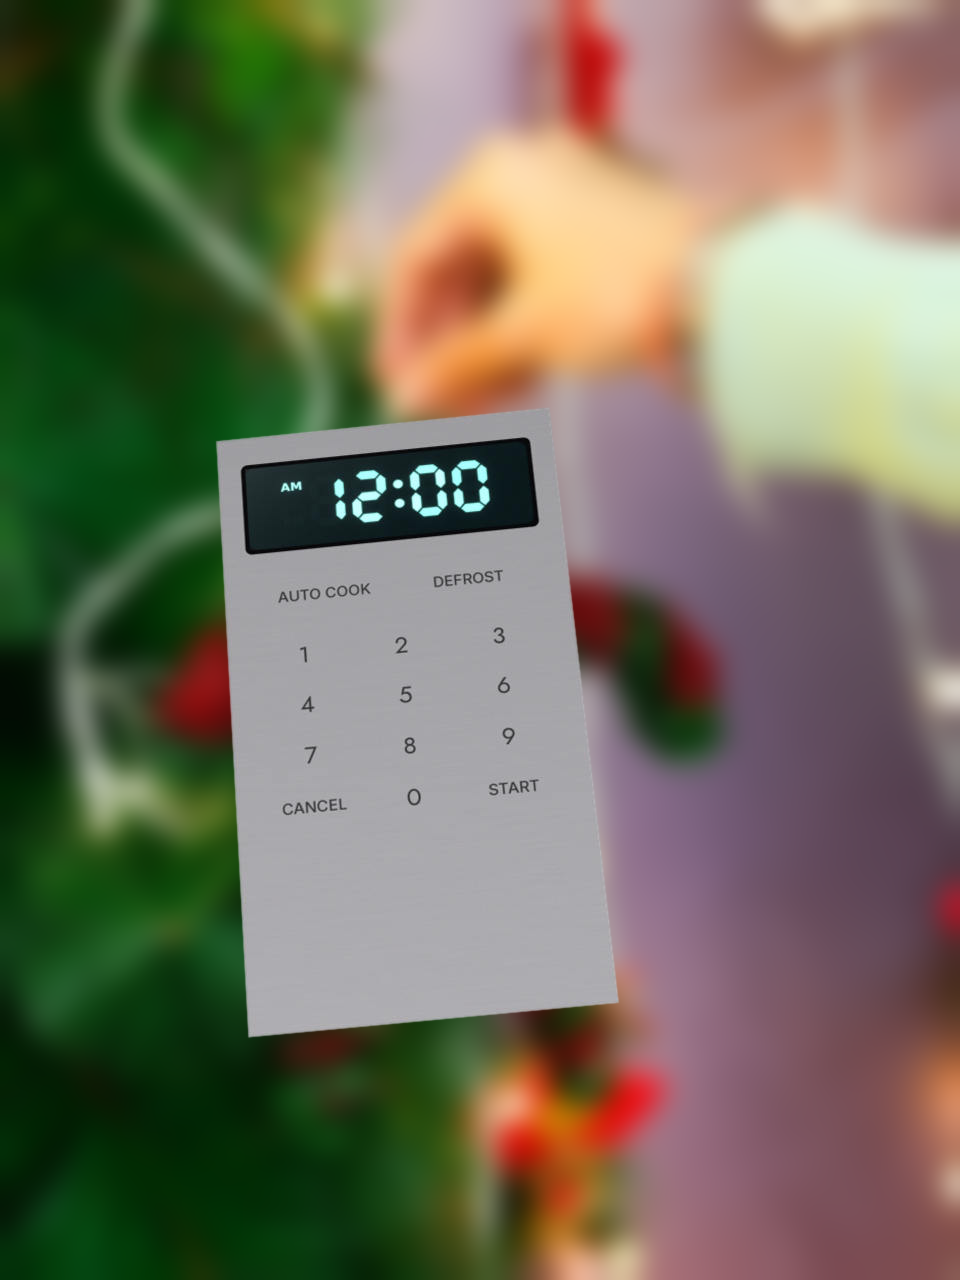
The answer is 12:00
